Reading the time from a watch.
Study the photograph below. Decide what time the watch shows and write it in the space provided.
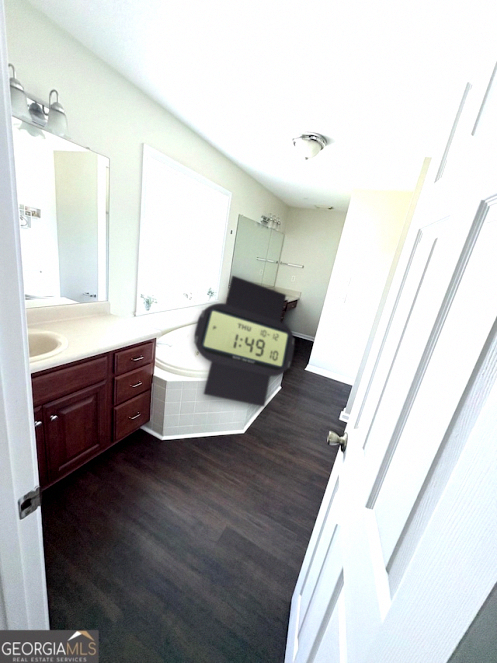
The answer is 1:49:10
